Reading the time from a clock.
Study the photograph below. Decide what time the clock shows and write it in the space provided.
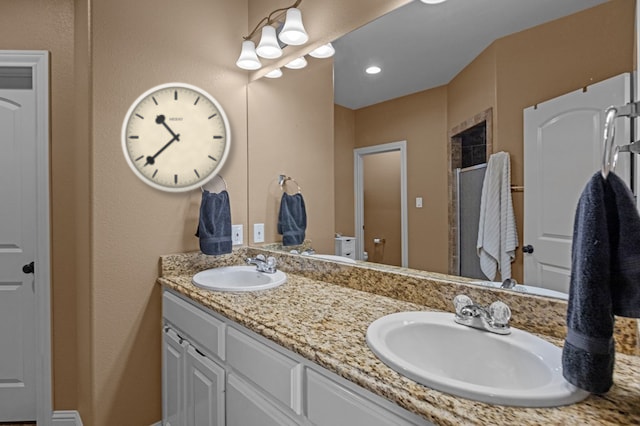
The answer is 10:38
